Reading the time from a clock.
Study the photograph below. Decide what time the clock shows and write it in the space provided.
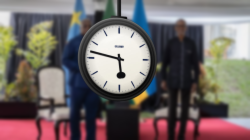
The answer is 5:47
